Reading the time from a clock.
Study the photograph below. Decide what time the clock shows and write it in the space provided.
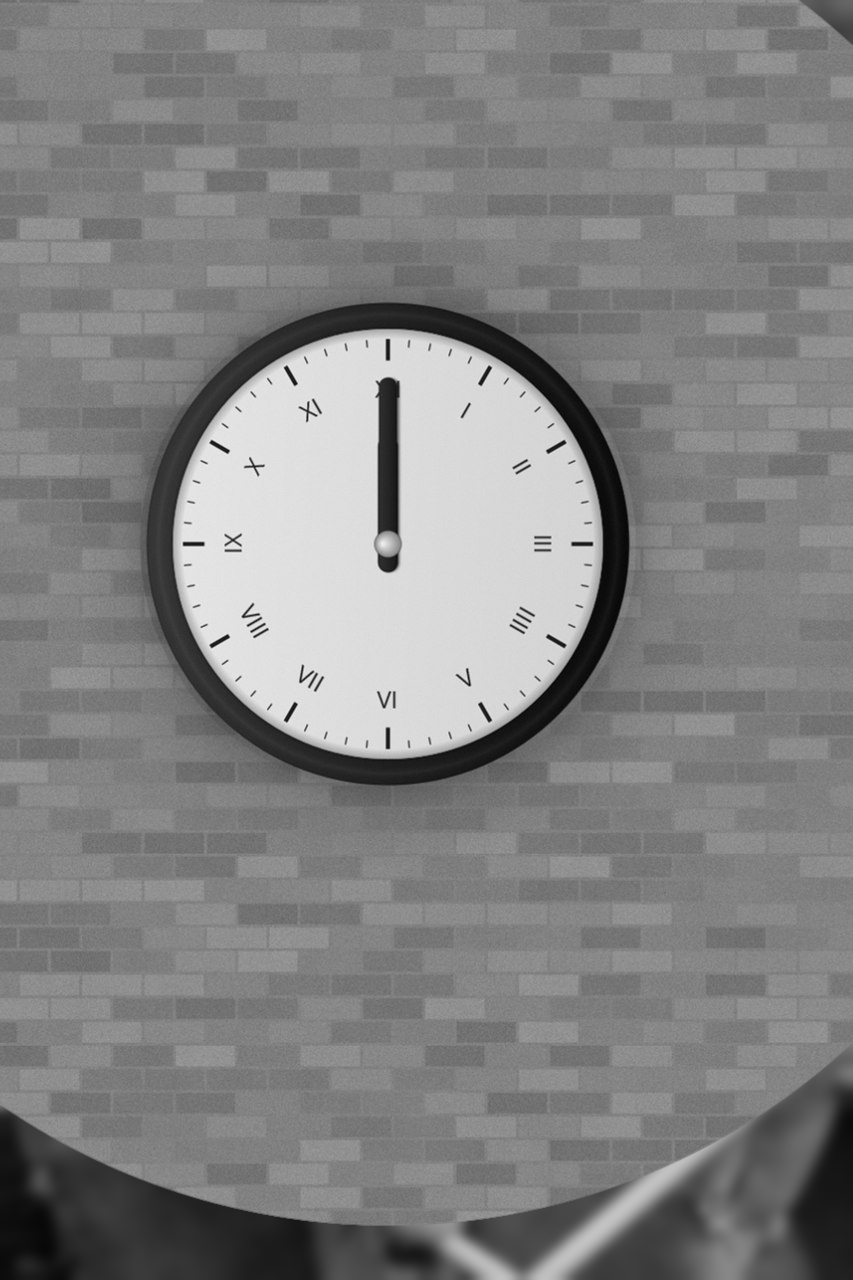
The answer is 12:00
